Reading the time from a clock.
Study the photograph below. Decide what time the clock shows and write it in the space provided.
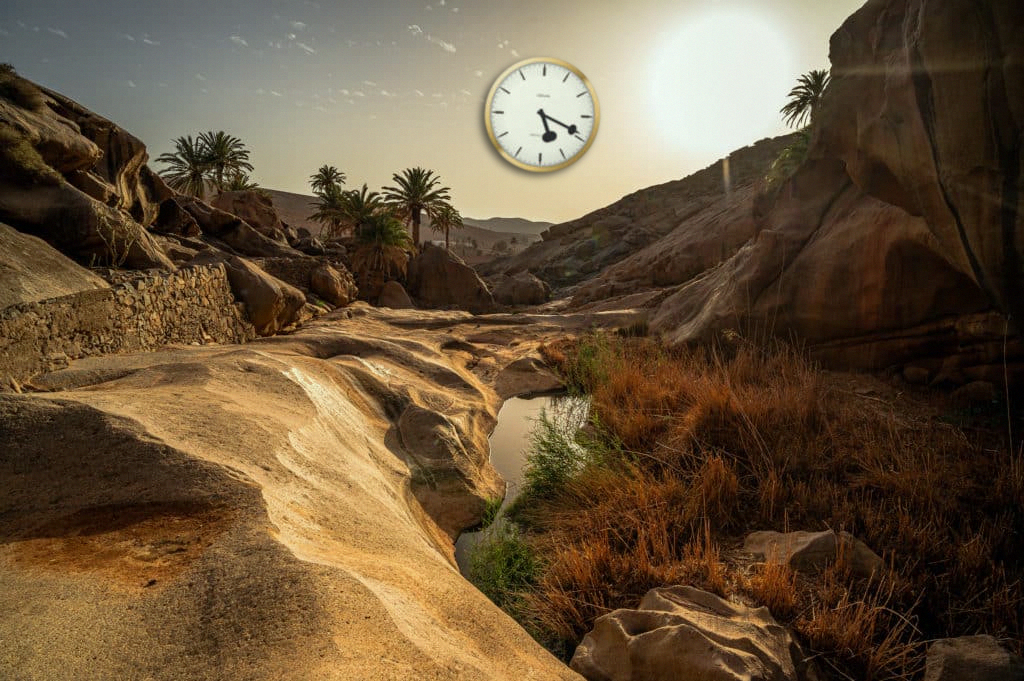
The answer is 5:19
